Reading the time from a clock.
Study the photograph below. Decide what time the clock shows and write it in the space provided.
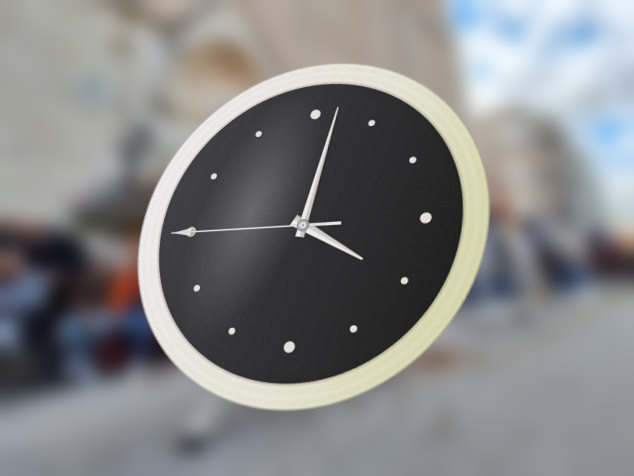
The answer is 4:01:45
